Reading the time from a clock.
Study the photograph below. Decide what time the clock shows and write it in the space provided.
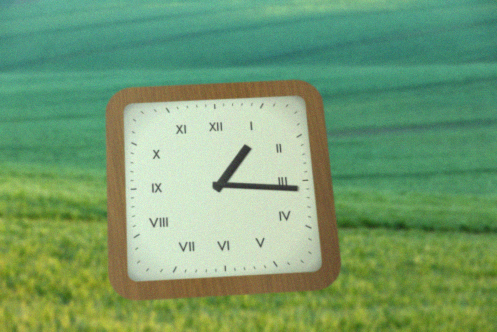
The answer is 1:16
